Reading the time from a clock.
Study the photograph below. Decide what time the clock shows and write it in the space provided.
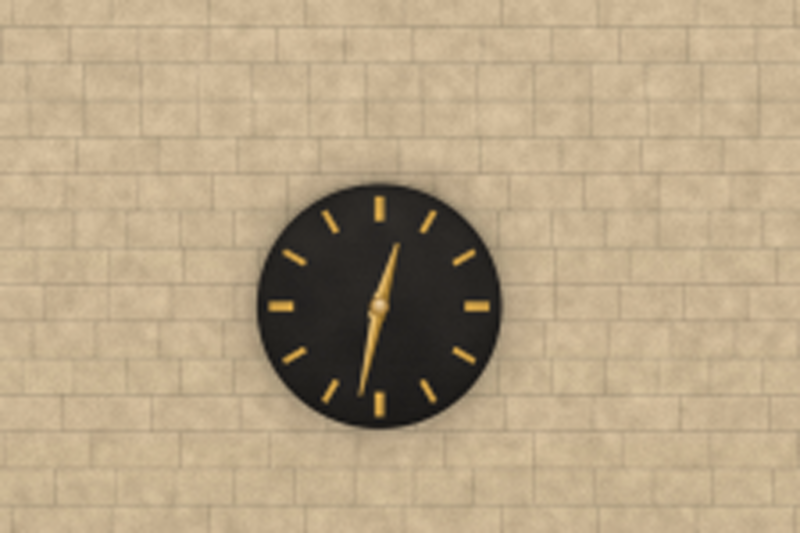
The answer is 12:32
